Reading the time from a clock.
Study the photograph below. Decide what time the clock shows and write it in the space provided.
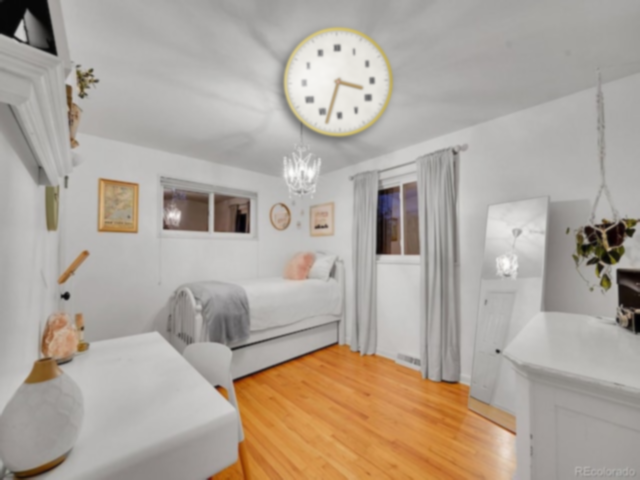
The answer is 3:33
